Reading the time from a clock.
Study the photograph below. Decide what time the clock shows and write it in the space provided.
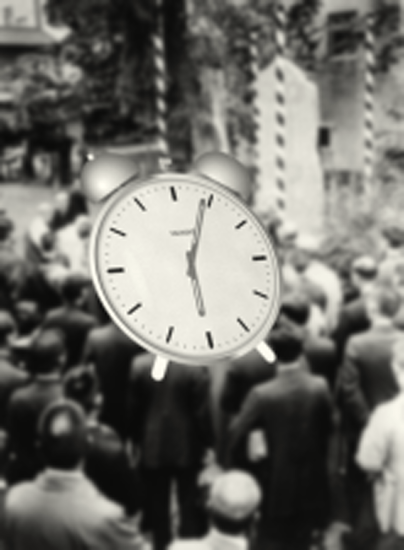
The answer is 6:04
